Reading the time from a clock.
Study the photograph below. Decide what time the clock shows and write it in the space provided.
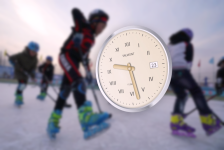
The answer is 9:28
